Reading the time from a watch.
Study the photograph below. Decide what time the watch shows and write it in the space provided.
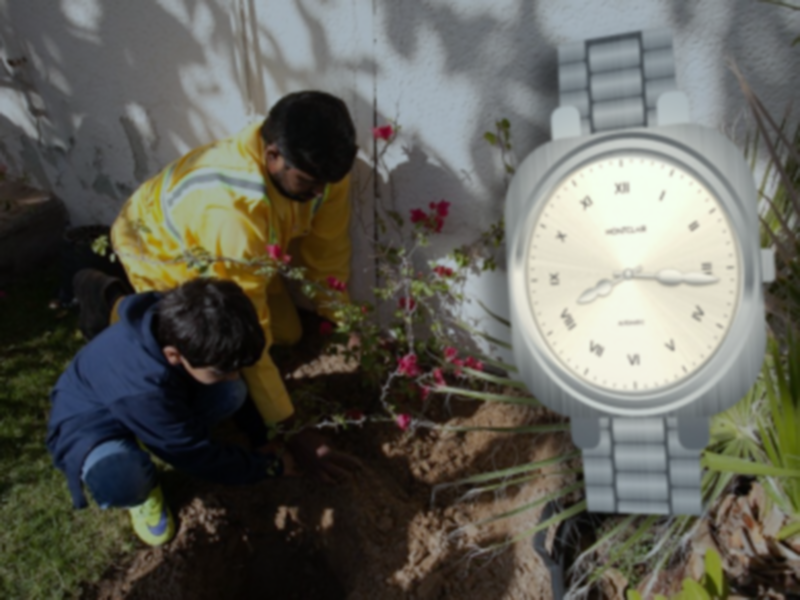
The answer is 8:16
